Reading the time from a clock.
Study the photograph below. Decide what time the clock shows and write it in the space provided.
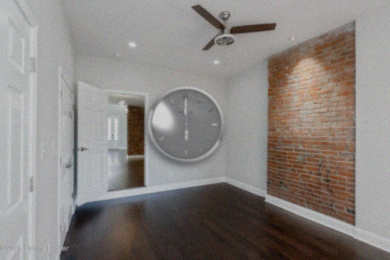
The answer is 6:00
